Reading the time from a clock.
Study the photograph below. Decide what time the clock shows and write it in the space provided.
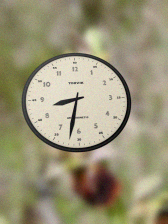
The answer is 8:32
